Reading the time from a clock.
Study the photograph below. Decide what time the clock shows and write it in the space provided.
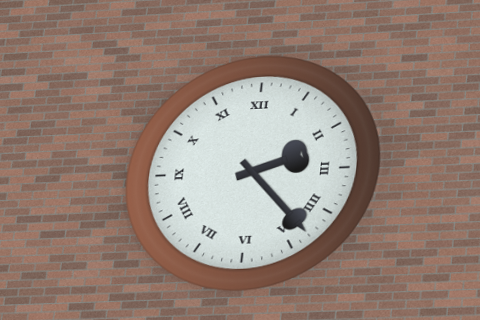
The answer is 2:23
